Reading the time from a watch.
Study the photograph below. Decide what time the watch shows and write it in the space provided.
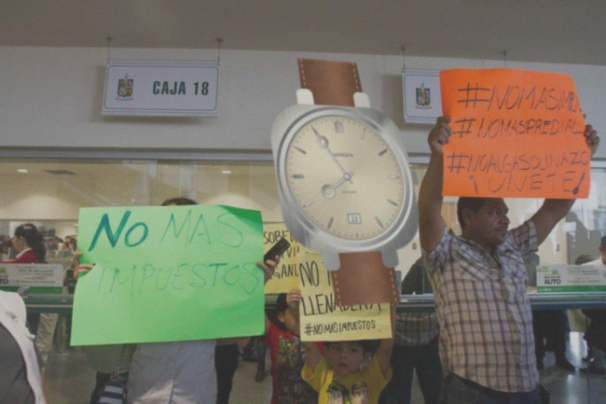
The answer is 7:55
